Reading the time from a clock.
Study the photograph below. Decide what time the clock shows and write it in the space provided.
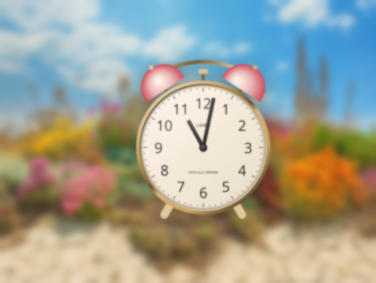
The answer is 11:02
